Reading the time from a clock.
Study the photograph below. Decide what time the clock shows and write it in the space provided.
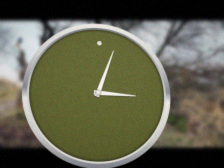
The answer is 3:03
